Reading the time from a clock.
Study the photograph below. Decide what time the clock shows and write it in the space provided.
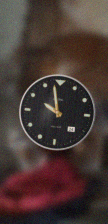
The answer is 9:58
